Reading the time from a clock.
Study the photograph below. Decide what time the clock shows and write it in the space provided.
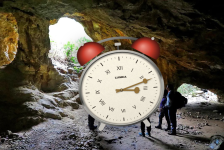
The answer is 3:12
